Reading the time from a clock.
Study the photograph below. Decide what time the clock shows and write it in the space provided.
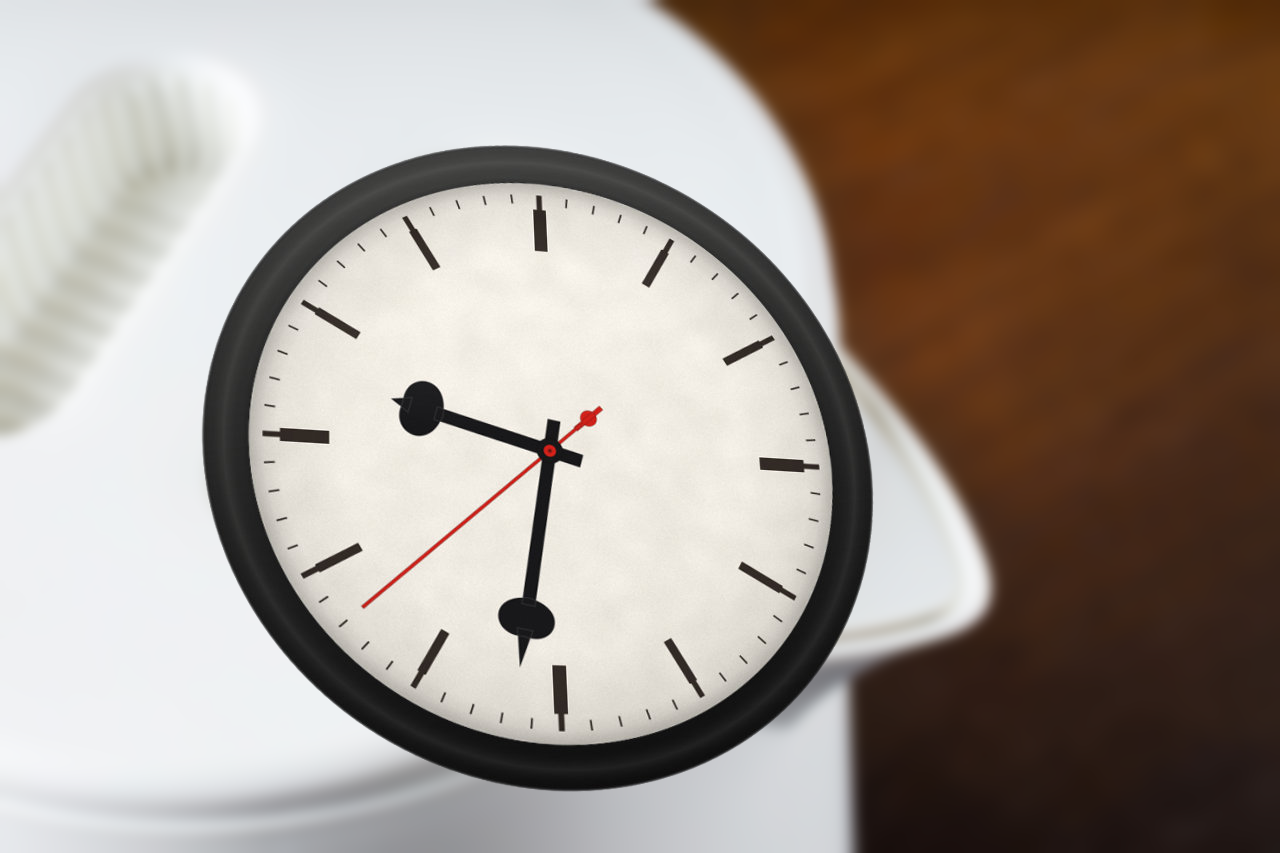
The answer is 9:31:38
